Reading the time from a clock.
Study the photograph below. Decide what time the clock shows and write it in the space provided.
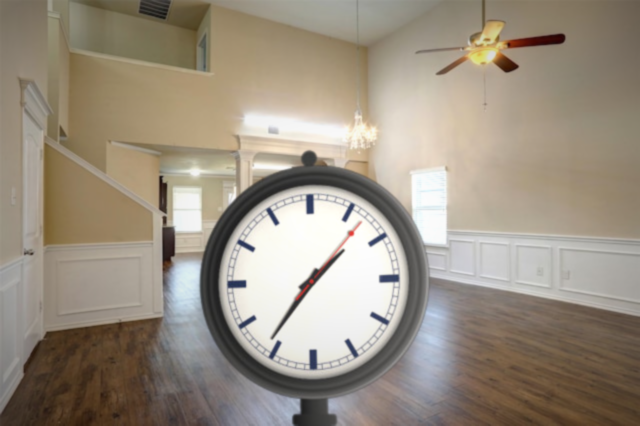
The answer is 1:36:07
